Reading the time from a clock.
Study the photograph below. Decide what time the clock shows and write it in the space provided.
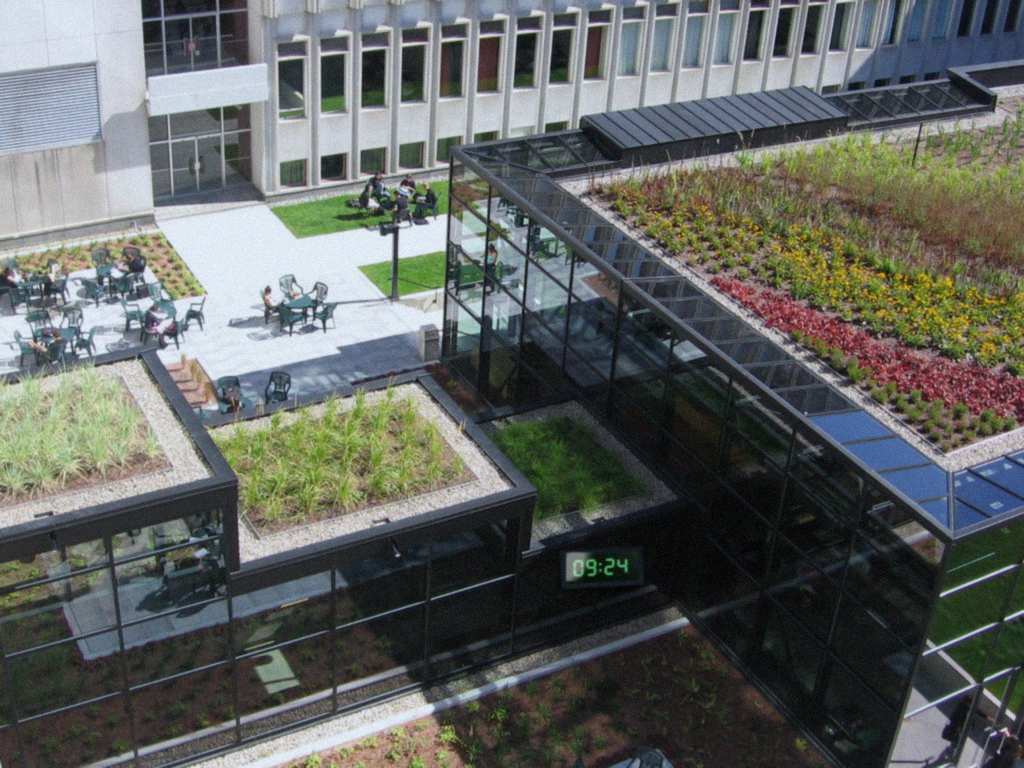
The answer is 9:24
